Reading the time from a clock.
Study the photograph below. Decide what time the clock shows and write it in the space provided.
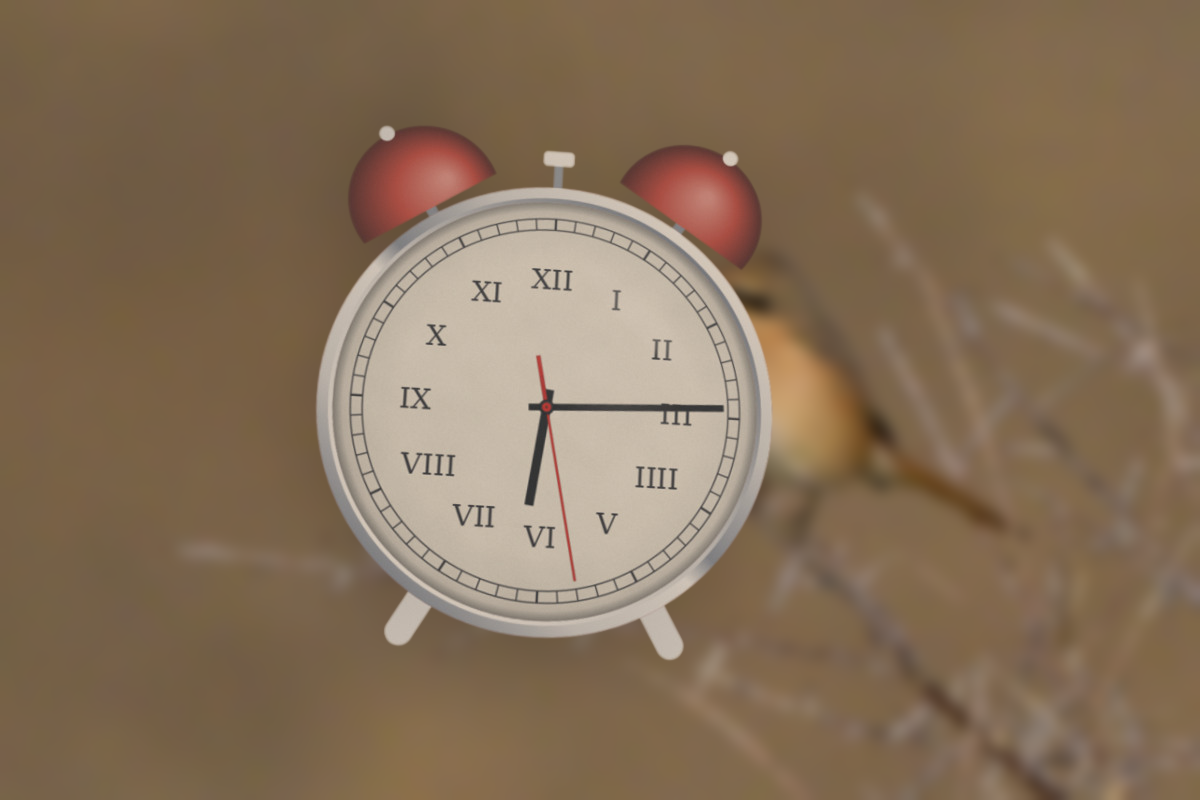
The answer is 6:14:28
